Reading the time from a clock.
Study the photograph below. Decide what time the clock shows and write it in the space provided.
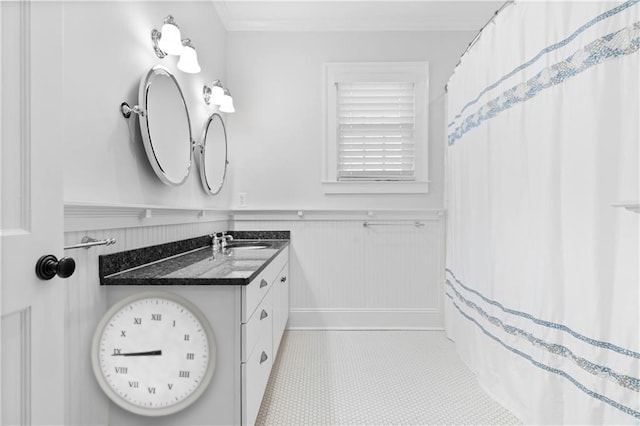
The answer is 8:44
